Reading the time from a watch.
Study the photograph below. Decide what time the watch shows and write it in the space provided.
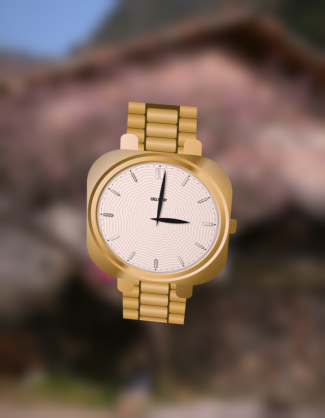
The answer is 3:01
